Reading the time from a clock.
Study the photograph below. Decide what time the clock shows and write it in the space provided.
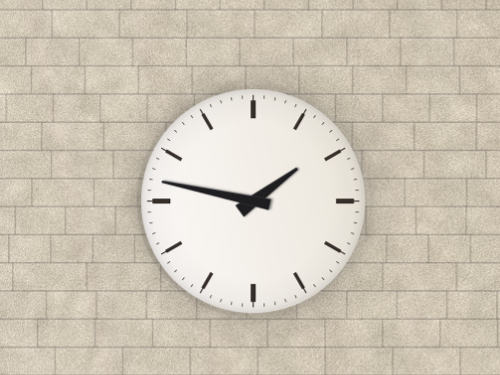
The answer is 1:47
